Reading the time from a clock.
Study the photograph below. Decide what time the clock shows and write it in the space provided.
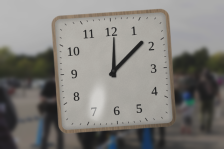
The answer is 12:08
